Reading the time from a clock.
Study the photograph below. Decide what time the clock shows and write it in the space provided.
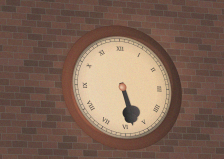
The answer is 5:28
